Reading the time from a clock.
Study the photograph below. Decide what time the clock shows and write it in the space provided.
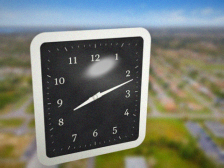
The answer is 8:12
